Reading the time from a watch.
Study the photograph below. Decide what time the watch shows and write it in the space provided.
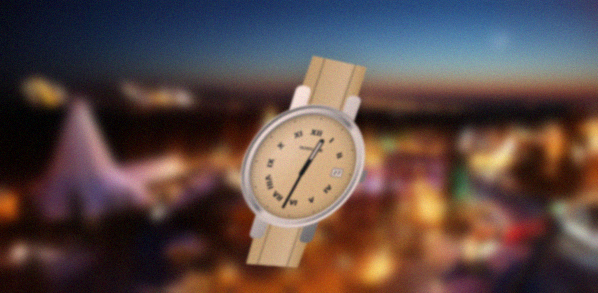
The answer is 12:32
